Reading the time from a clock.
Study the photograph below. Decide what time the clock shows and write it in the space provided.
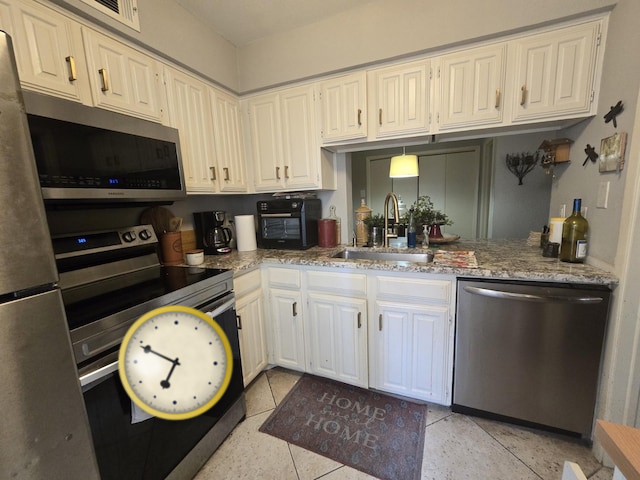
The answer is 6:49
